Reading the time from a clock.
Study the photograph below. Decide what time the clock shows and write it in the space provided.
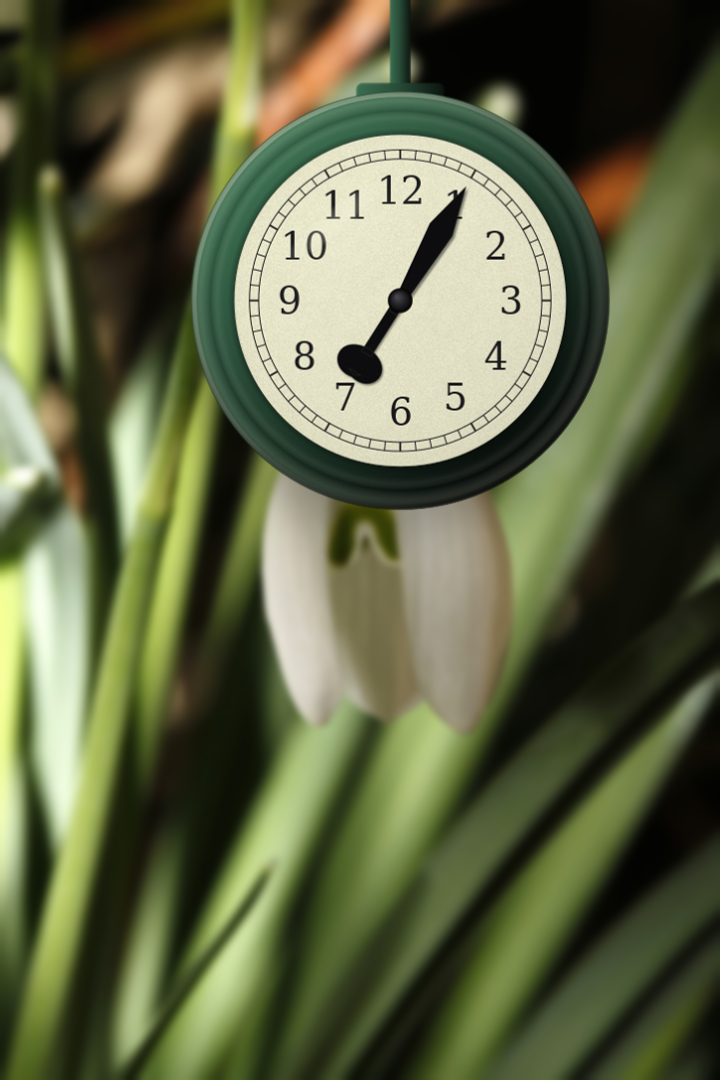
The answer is 7:05
